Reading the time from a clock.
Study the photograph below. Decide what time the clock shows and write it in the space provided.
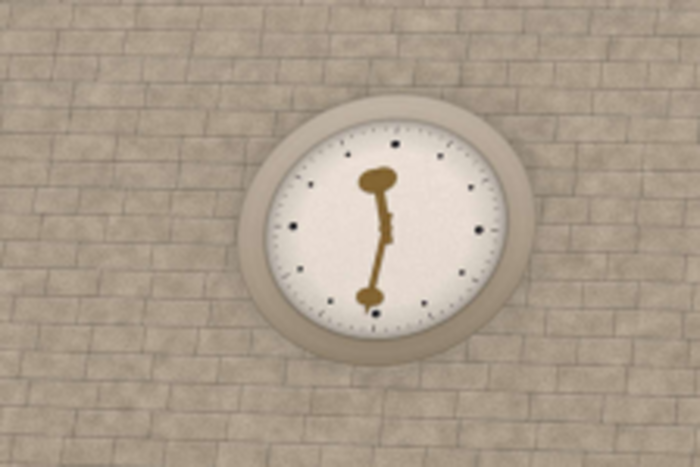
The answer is 11:31
